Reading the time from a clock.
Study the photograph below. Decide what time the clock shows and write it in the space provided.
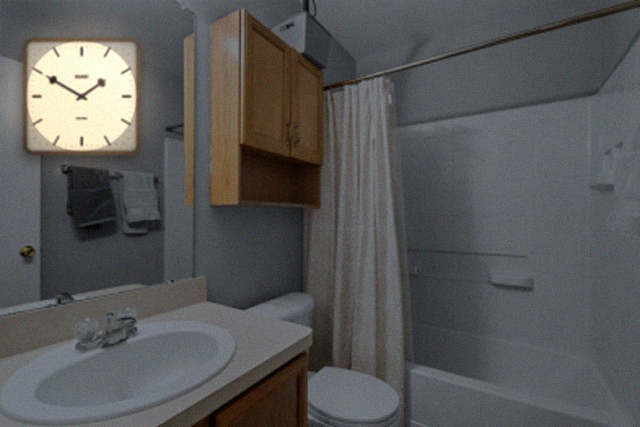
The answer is 1:50
